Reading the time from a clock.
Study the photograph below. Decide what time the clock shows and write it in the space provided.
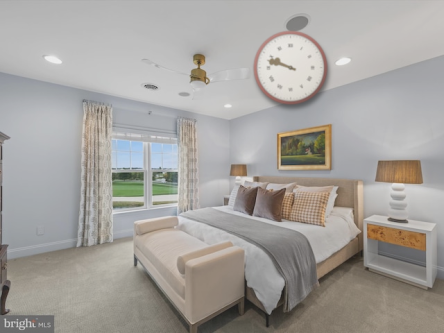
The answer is 9:48
